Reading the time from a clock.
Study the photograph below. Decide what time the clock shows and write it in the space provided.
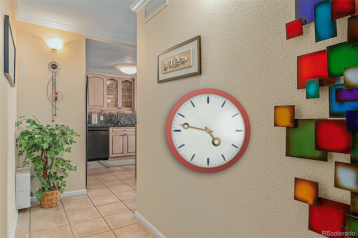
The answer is 4:47
